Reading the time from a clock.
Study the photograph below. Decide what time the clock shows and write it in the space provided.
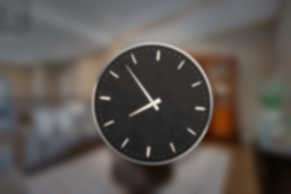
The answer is 7:53
